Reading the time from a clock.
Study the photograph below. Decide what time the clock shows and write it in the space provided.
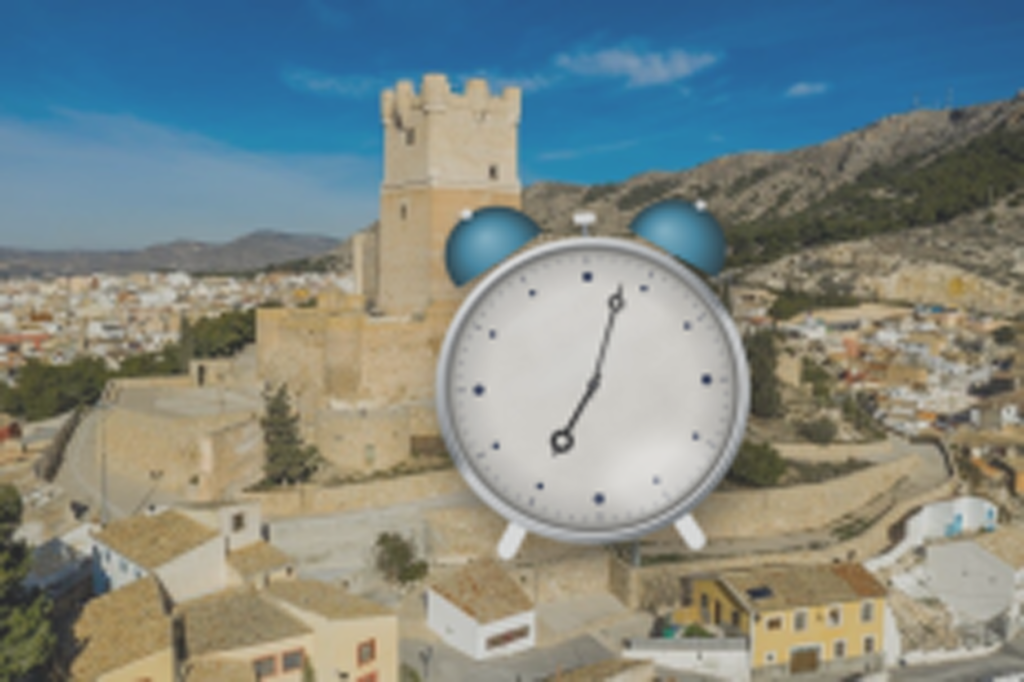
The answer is 7:03
